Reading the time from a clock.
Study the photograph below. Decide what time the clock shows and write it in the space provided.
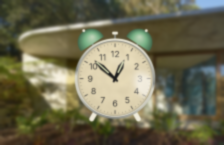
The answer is 12:52
